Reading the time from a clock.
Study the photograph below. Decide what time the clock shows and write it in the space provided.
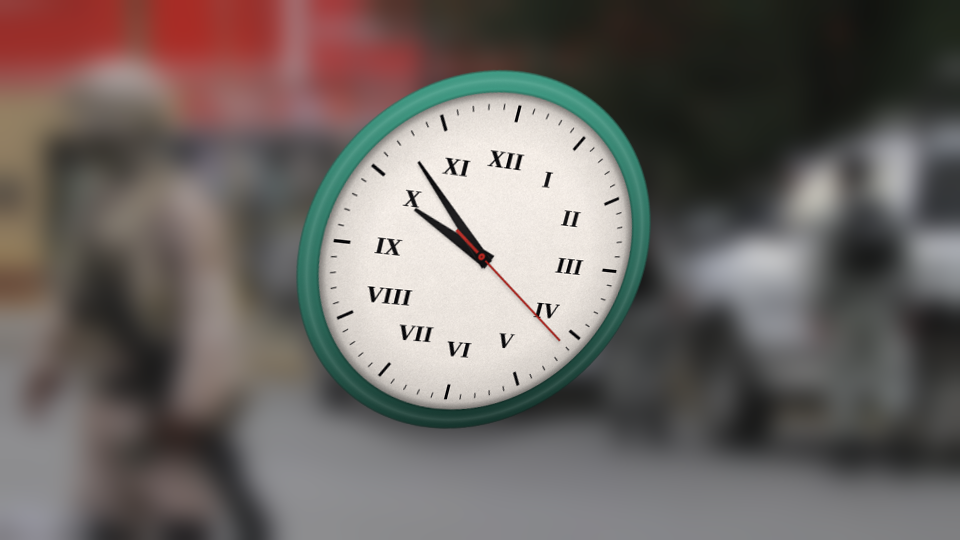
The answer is 9:52:21
